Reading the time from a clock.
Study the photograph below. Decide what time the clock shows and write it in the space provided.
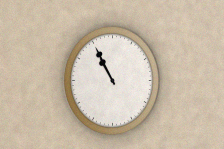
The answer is 10:55
